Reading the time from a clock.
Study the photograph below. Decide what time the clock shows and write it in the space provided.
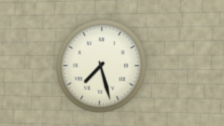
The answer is 7:27
